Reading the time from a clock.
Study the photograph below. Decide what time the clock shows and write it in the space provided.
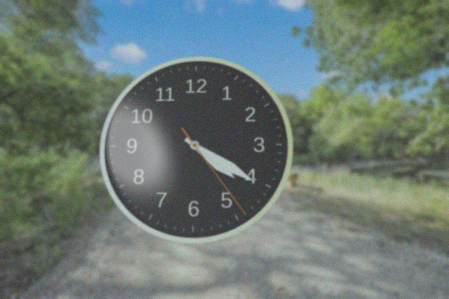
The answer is 4:20:24
